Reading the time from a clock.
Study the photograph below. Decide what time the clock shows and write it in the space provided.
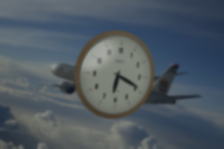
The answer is 6:19
